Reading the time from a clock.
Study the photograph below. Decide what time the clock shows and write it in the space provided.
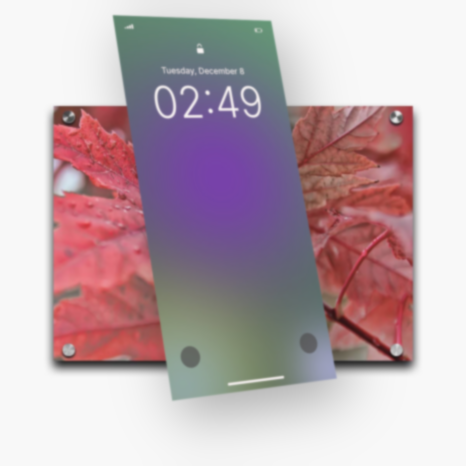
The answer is 2:49
